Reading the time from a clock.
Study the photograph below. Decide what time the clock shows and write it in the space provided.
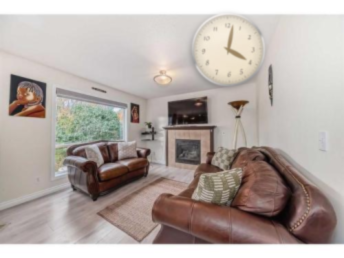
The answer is 4:02
